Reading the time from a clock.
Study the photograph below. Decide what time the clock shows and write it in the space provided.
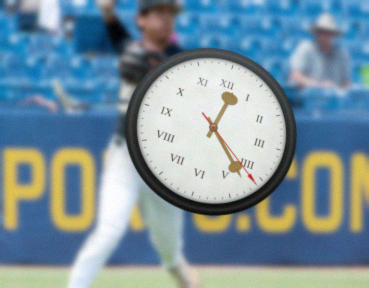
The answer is 12:22:21
